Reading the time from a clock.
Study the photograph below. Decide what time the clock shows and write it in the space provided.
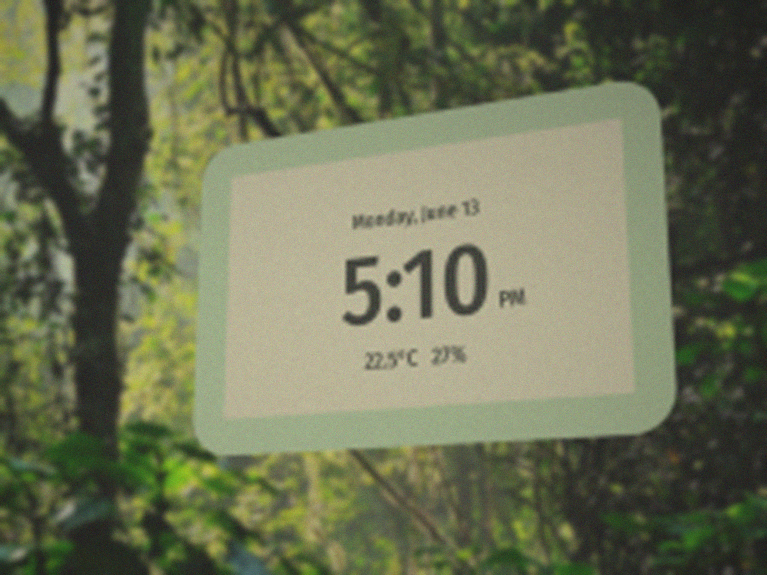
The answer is 5:10
